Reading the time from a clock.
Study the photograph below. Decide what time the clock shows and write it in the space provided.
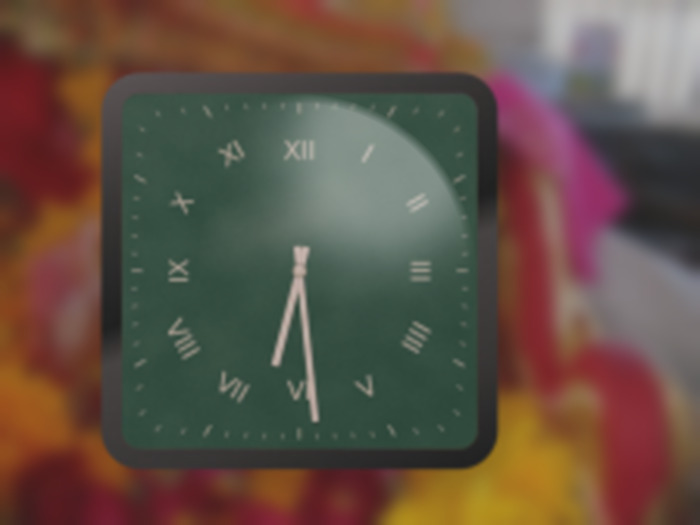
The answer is 6:29
